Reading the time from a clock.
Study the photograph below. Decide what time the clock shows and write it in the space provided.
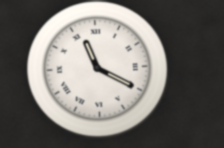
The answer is 11:20
